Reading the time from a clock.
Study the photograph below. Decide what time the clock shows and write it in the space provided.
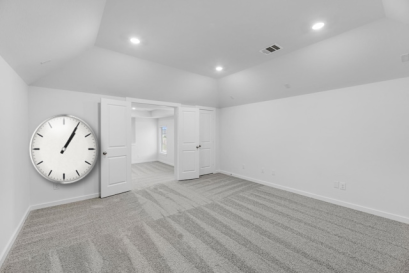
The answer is 1:05
